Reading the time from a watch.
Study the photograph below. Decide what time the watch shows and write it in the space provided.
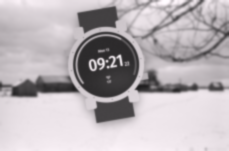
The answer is 9:21
